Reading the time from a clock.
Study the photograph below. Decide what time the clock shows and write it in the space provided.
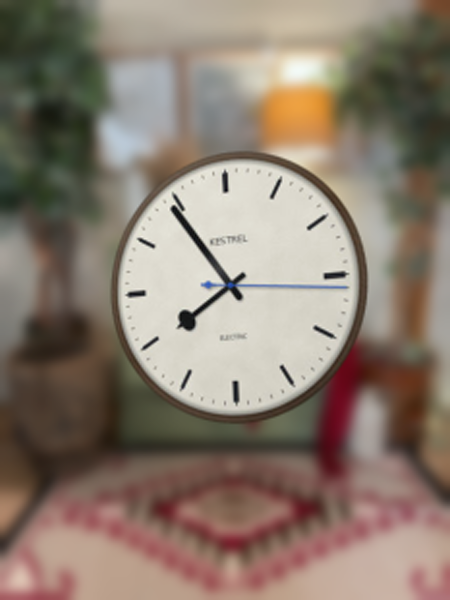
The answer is 7:54:16
